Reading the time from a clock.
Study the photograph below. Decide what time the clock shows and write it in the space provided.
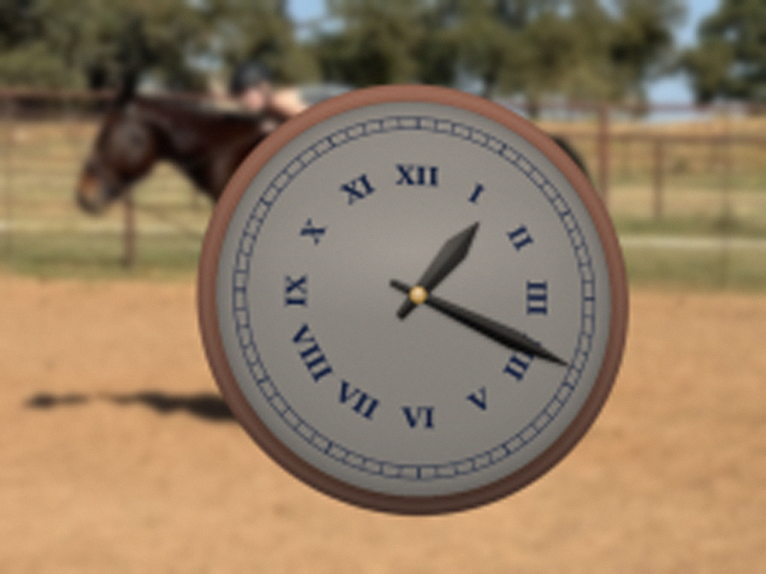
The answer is 1:19
